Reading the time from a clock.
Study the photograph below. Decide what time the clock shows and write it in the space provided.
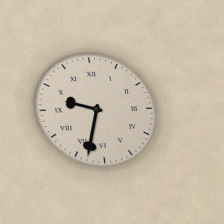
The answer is 9:33
